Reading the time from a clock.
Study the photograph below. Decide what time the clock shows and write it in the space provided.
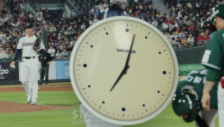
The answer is 7:02
